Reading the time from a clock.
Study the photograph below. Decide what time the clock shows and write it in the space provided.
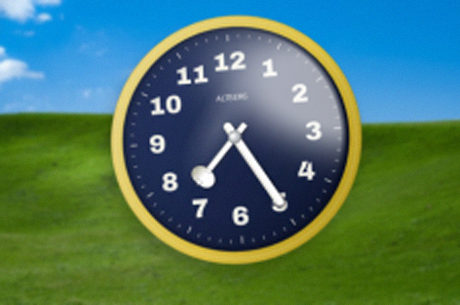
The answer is 7:25
